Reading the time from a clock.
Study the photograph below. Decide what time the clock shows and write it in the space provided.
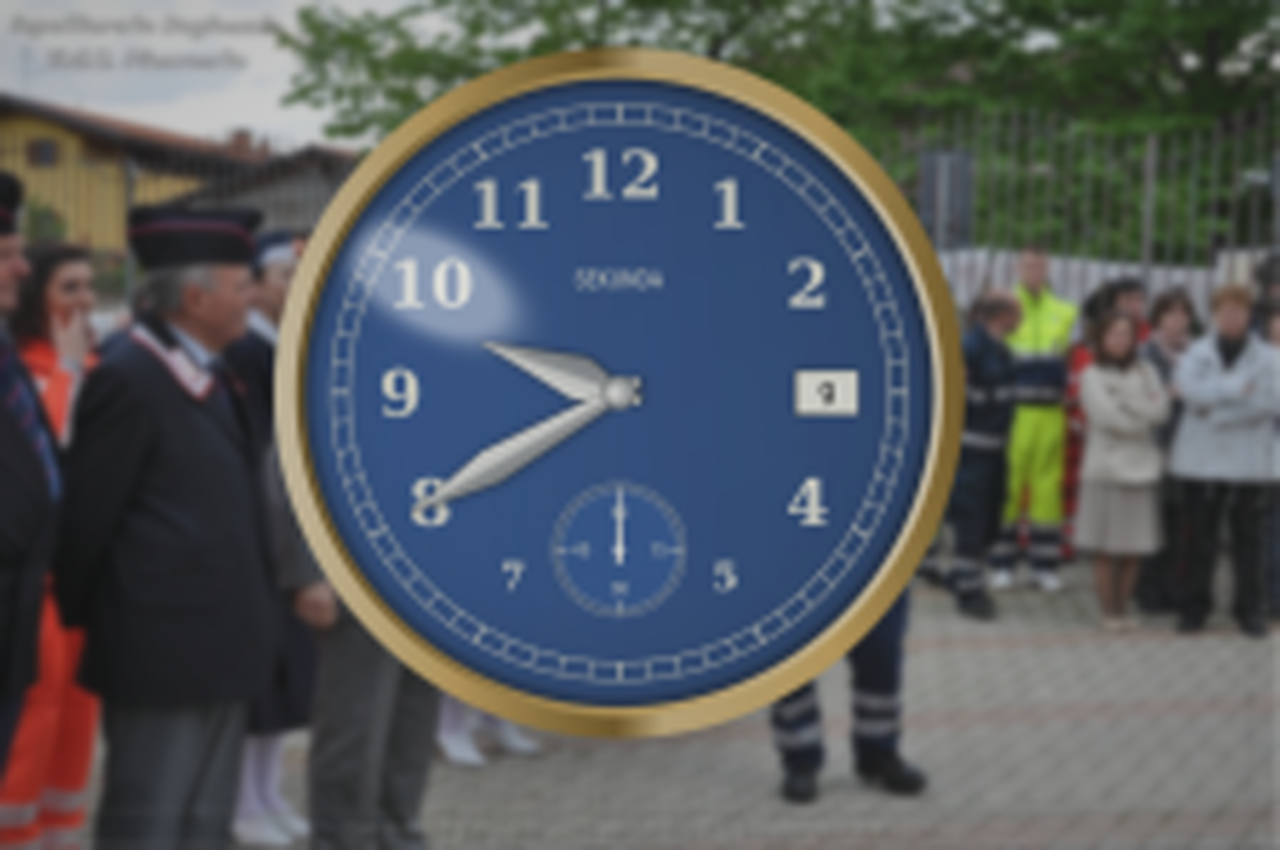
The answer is 9:40
